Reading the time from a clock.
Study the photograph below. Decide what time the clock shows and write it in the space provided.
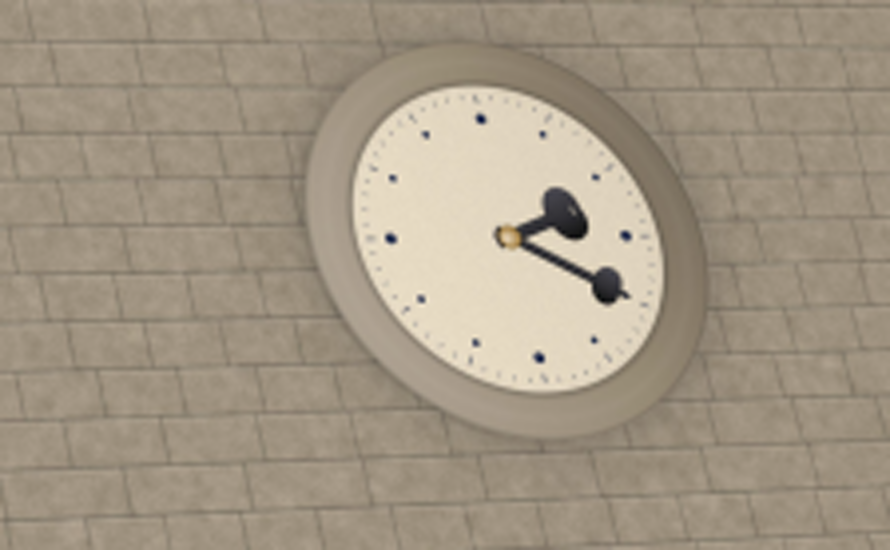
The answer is 2:20
